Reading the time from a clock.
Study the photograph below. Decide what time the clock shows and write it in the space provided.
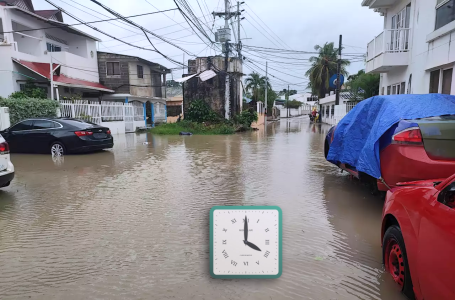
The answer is 4:00
